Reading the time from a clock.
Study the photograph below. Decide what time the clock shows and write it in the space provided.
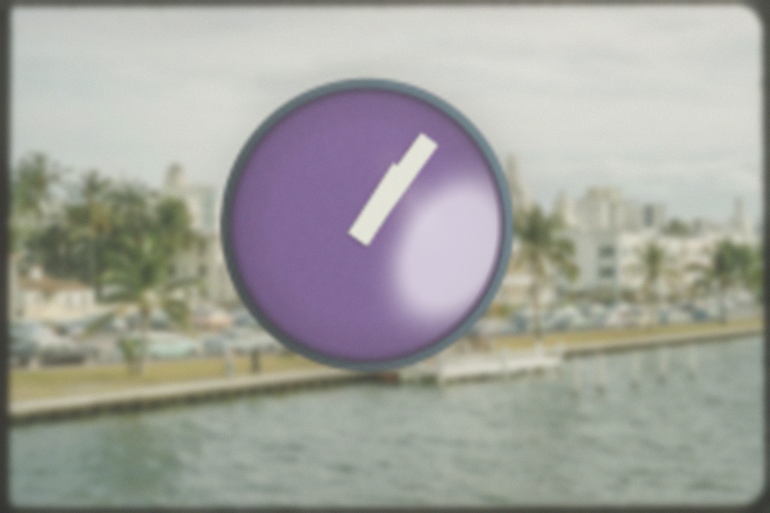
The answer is 1:06
